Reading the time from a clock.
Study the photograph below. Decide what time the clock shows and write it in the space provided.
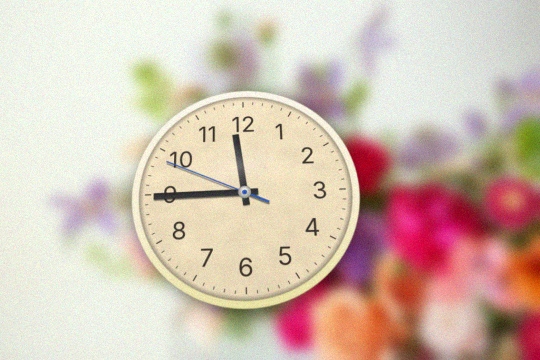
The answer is 11:44:49
